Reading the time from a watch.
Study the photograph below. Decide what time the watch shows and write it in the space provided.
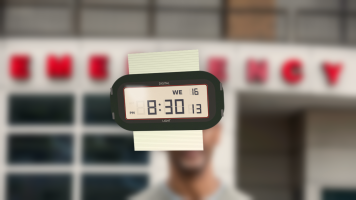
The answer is 8:30:13
